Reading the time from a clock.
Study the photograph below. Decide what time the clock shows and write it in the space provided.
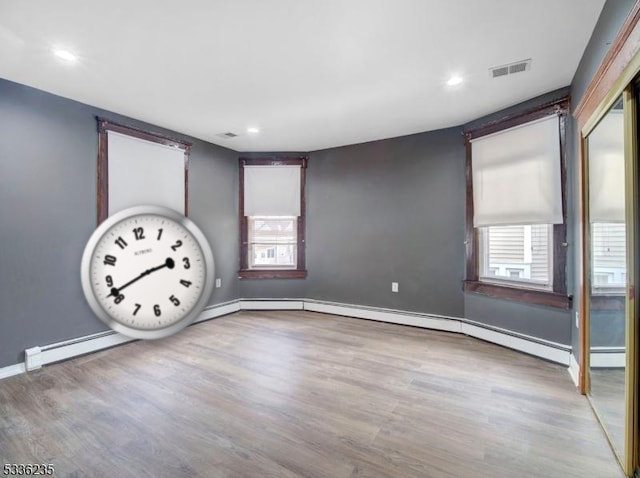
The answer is 2:42
